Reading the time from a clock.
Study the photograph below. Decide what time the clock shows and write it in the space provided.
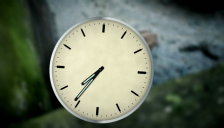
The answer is 7:36
